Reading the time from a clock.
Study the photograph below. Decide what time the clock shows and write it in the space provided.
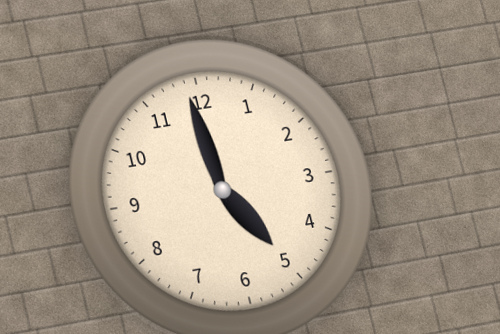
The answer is 4:59
